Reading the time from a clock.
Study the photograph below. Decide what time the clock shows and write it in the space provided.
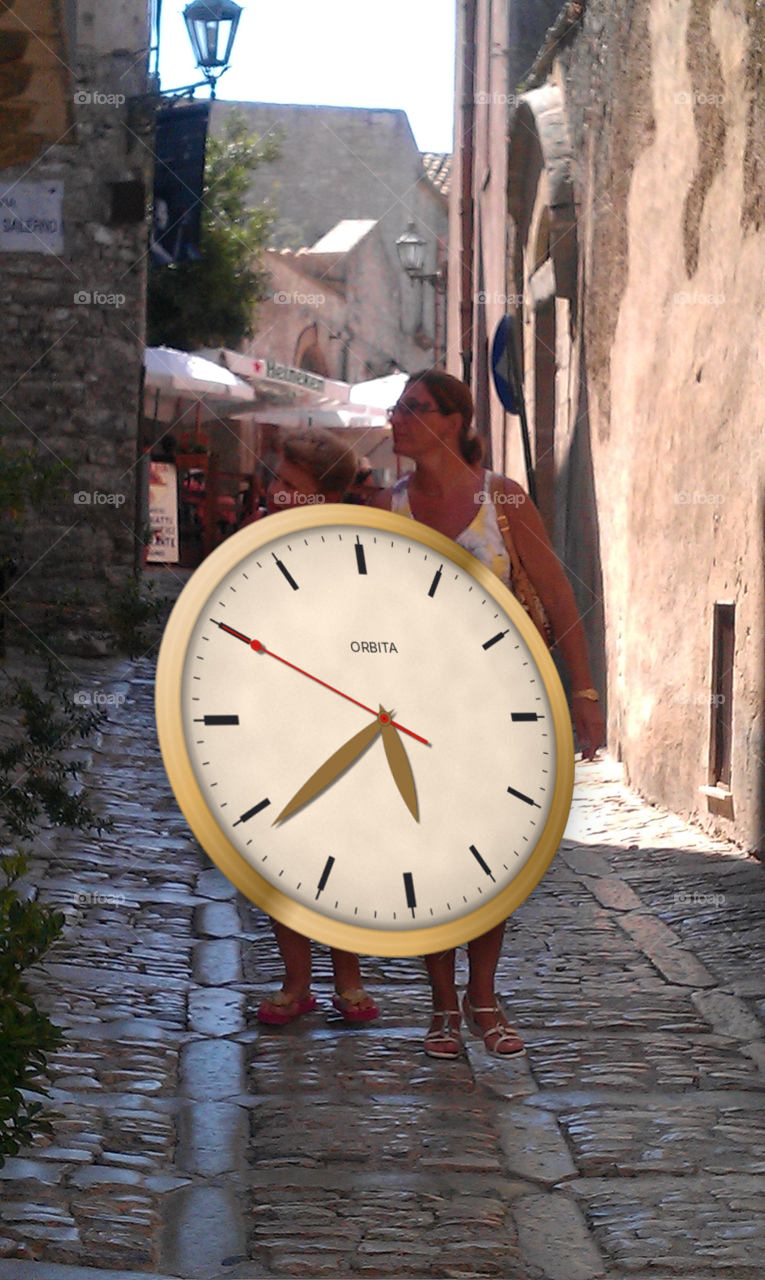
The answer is 5:38:50
